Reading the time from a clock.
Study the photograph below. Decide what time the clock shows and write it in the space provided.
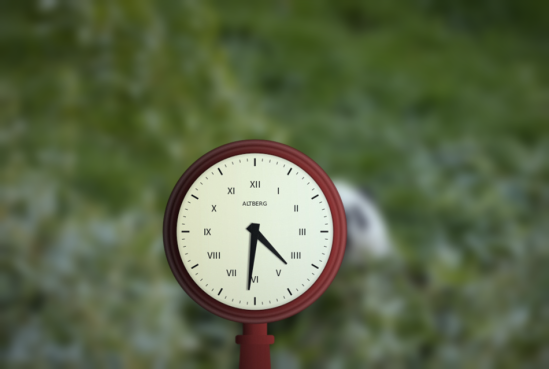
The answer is 4:31
